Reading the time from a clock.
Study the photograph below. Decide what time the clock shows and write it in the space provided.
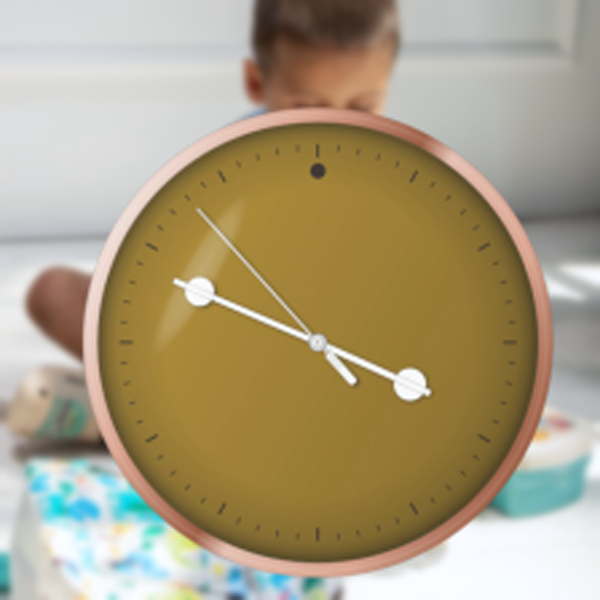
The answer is 3:48:53
